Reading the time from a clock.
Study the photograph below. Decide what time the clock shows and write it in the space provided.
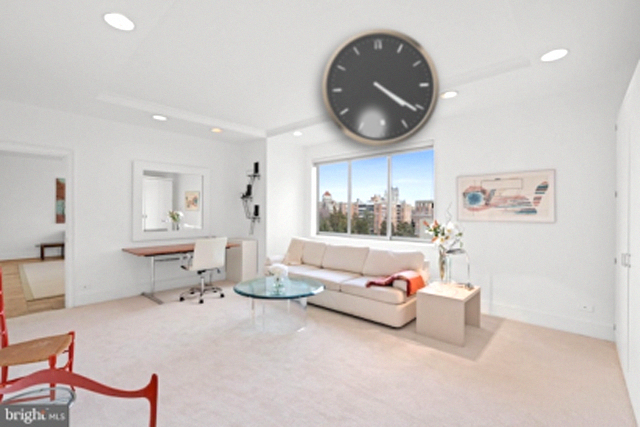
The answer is 4:21
